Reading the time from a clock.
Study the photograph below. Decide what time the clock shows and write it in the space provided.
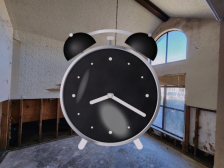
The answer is 8:20
